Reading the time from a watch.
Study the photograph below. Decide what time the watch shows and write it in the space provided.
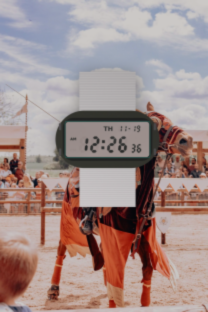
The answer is 12:26
